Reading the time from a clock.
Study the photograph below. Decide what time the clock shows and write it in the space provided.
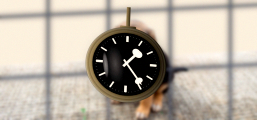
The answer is 1:24
